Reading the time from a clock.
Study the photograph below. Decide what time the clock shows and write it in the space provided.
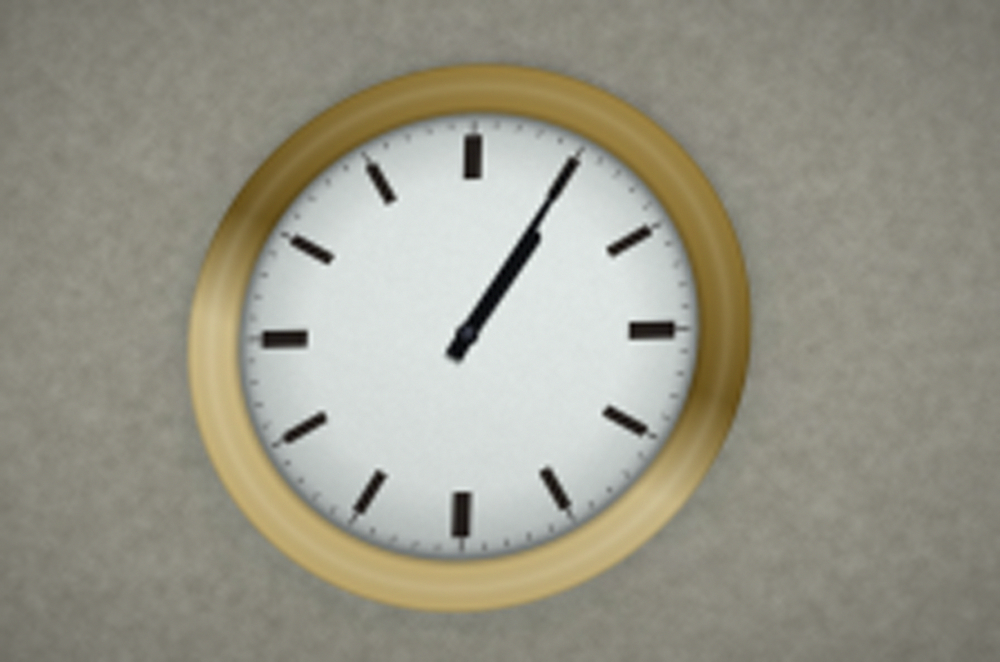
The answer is 1:05
